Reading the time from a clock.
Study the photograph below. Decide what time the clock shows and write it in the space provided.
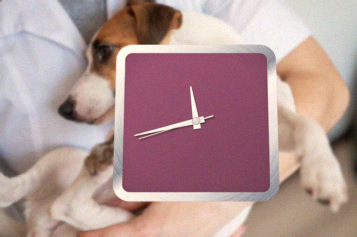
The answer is 11:42:42
